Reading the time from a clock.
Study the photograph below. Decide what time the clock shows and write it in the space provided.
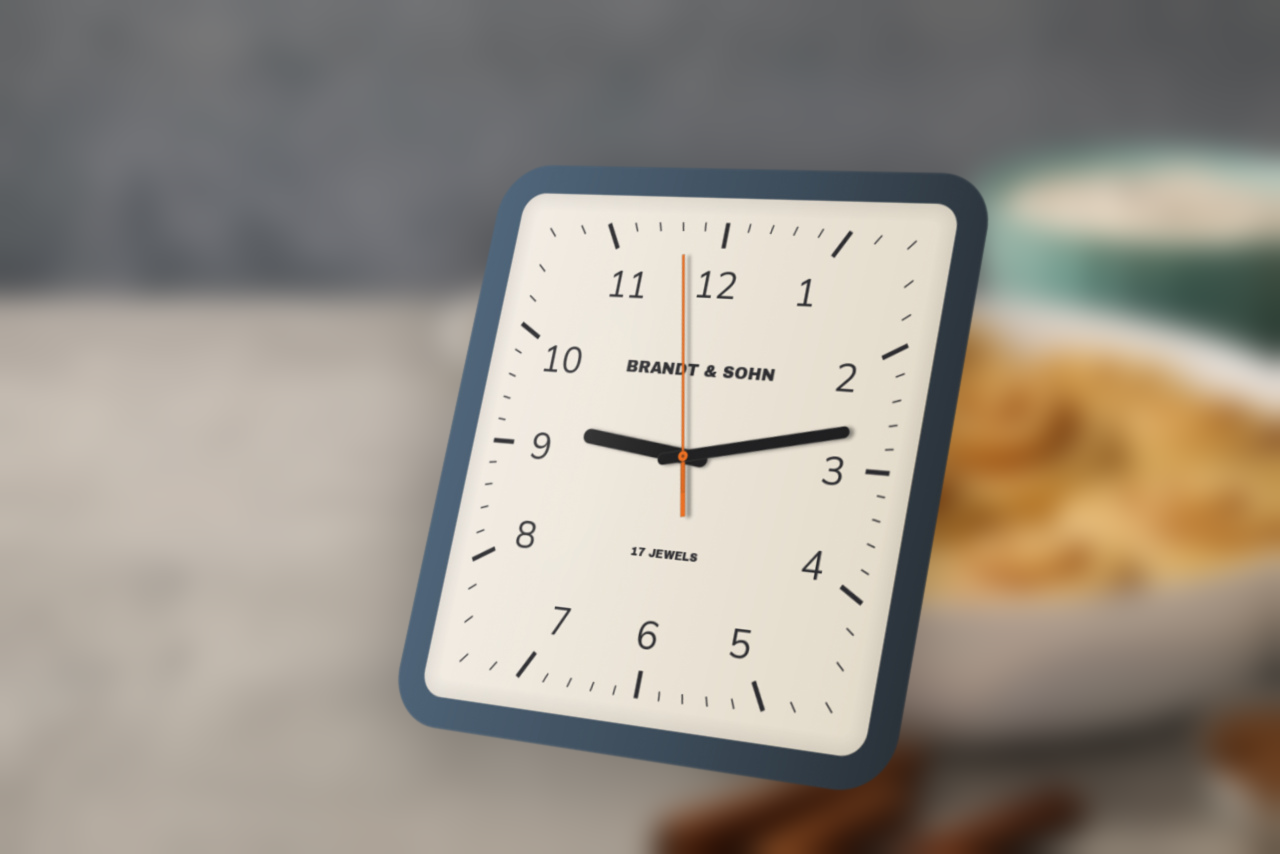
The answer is 9:12:58
